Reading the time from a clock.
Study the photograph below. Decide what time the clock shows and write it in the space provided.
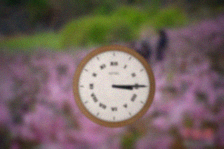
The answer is 3:15
